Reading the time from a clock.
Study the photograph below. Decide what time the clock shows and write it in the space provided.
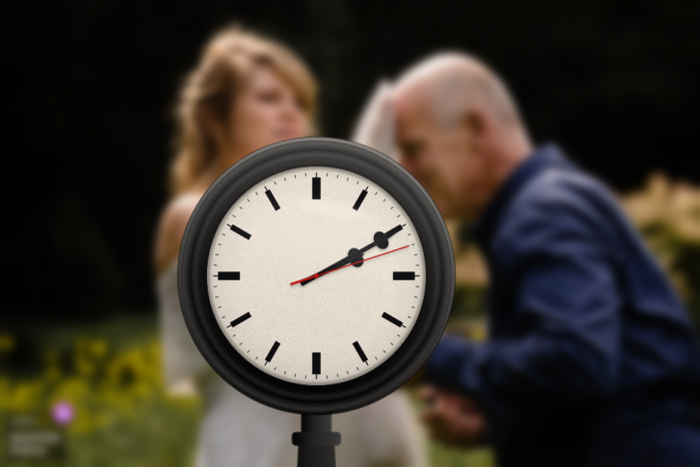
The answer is 2:10:12
